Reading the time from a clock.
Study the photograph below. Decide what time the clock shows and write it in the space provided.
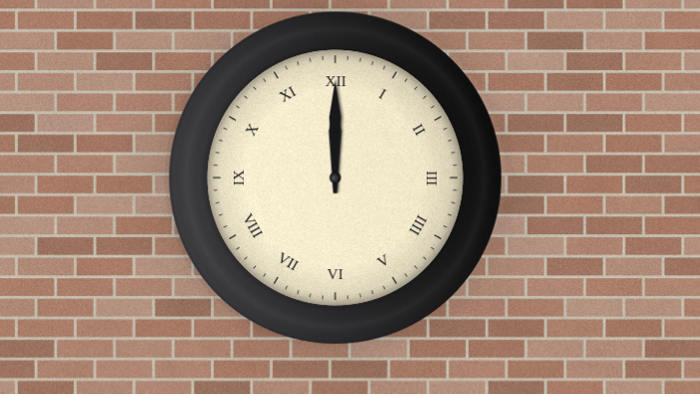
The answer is 12:00
